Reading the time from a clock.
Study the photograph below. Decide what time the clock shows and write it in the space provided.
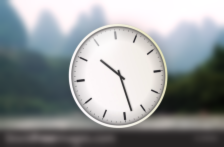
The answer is 10:28
